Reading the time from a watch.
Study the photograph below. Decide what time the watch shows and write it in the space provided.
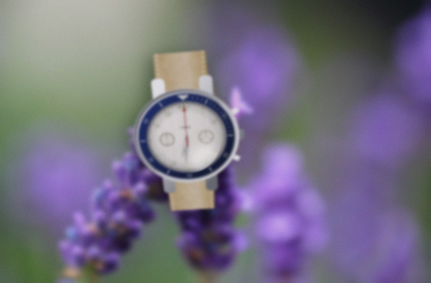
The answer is 6:31
